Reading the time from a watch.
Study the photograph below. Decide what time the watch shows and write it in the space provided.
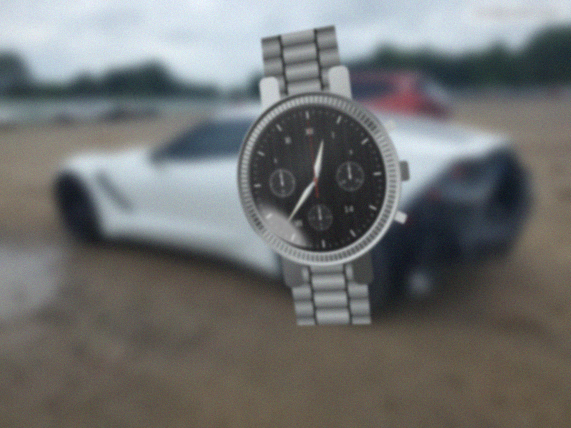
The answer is 12:37
